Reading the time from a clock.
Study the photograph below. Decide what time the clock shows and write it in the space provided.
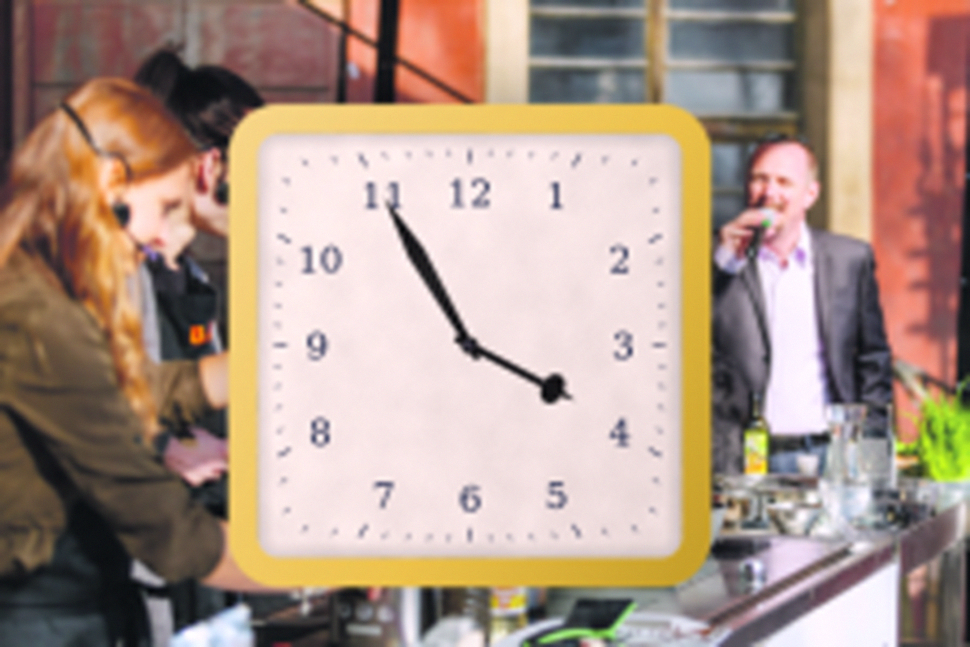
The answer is 3:55
